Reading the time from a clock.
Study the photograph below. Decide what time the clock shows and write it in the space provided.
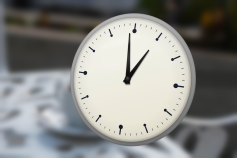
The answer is 12:59
